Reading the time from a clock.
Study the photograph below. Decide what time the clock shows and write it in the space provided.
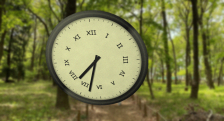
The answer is 7:33
